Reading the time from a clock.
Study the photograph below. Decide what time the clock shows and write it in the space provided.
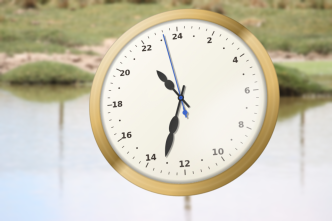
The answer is 21:32:58
